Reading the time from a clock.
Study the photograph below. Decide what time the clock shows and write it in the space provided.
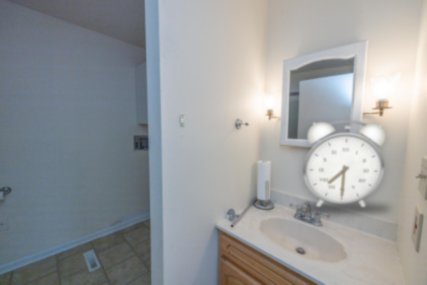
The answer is 7:30
